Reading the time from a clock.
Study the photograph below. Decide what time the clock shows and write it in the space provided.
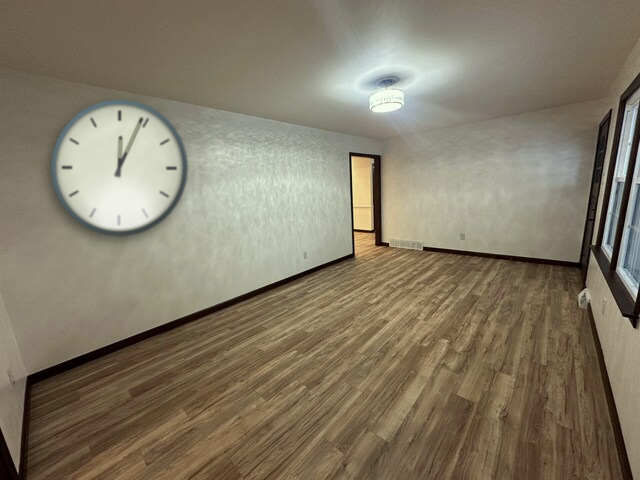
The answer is 12:04
